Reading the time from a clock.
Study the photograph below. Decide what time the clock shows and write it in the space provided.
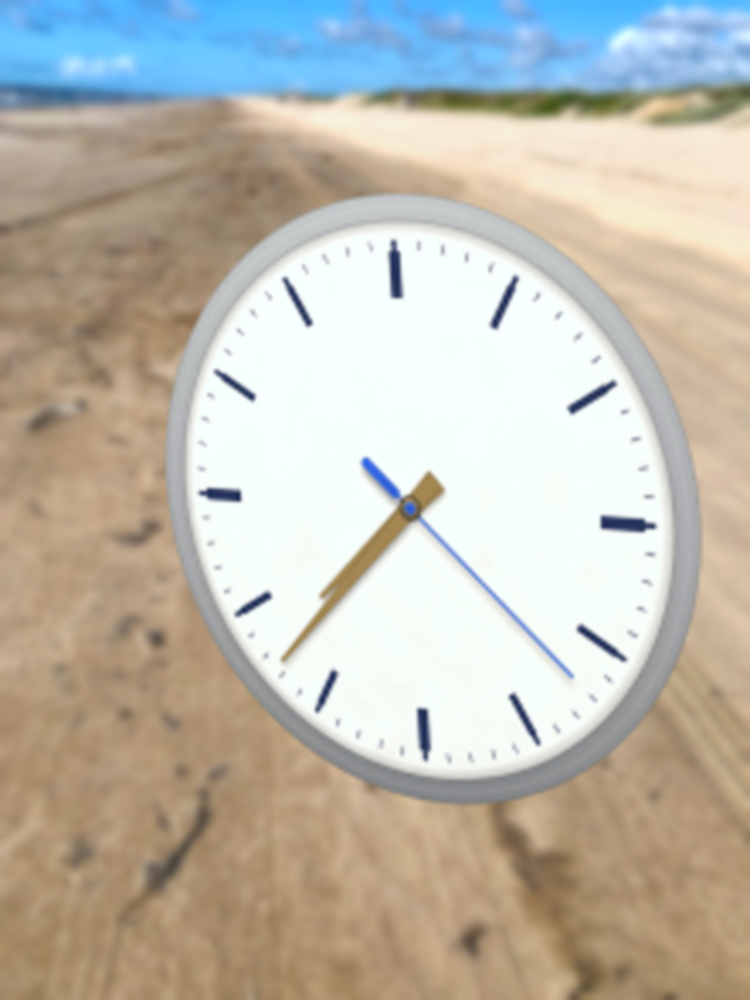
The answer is 7:37:22
